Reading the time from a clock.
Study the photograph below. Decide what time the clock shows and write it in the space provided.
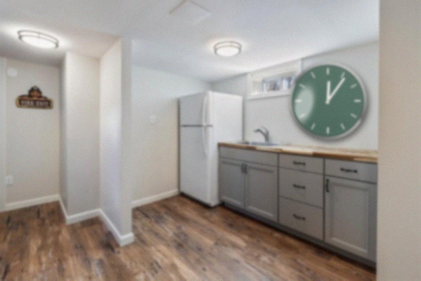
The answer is 12:06
